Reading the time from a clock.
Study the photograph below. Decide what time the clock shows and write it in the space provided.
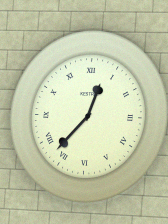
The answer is 12:37
